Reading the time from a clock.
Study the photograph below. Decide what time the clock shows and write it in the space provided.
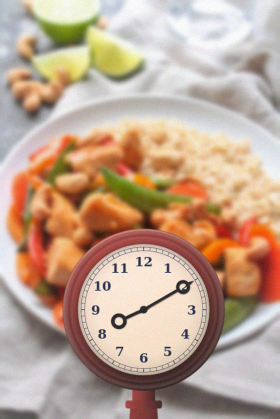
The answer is 8:10
